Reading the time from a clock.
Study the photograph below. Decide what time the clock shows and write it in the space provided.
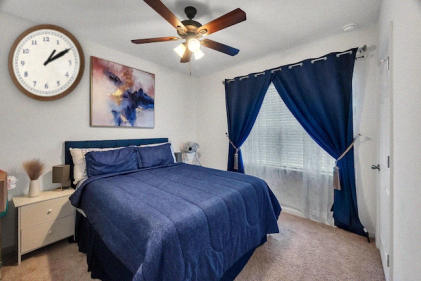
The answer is 1:10
